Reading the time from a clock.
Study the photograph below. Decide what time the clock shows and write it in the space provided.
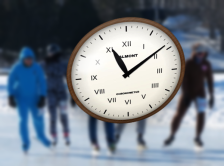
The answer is 11:09
